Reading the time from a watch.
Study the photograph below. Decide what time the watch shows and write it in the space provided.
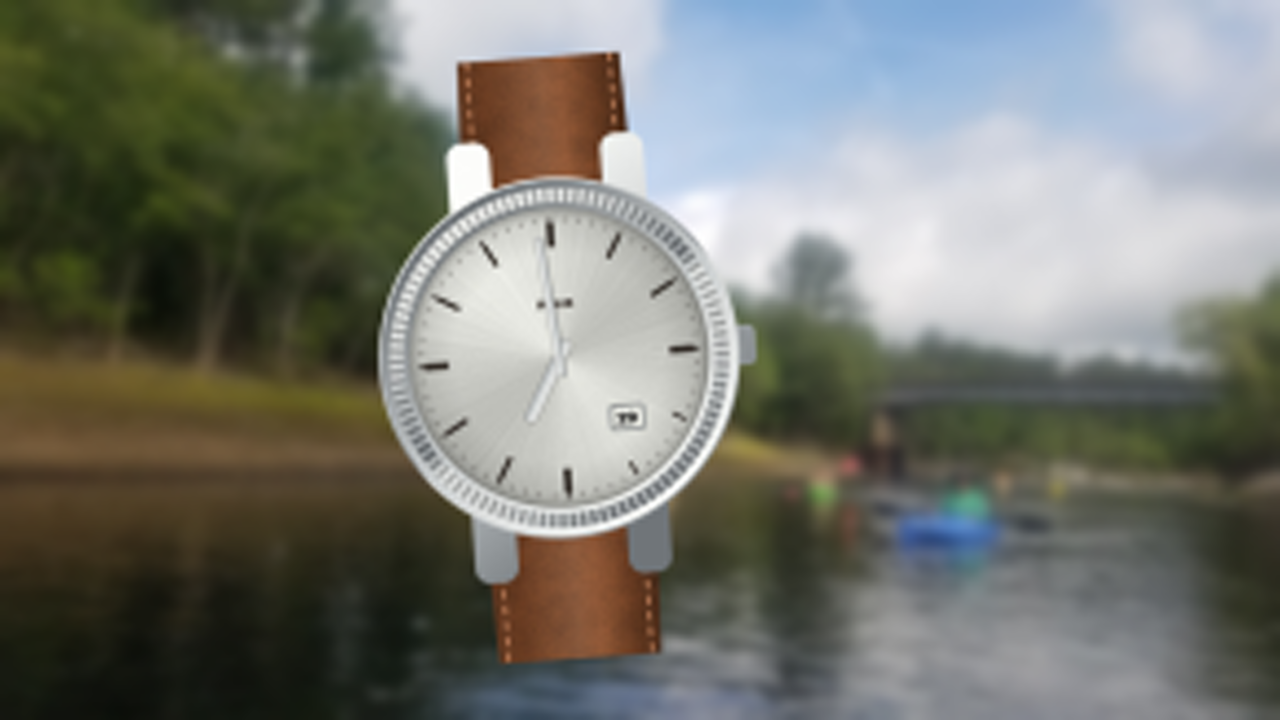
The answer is 6:59
